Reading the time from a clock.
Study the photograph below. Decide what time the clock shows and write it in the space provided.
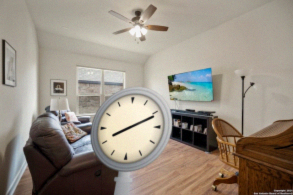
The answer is 8:11
